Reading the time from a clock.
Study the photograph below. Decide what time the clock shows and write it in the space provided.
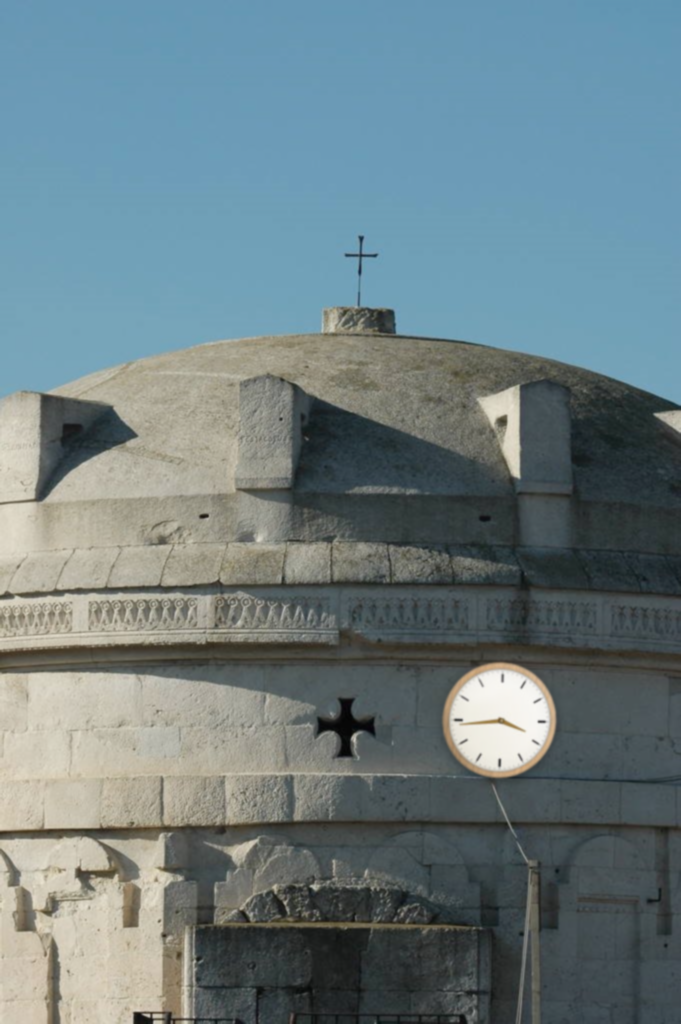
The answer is 3:44
